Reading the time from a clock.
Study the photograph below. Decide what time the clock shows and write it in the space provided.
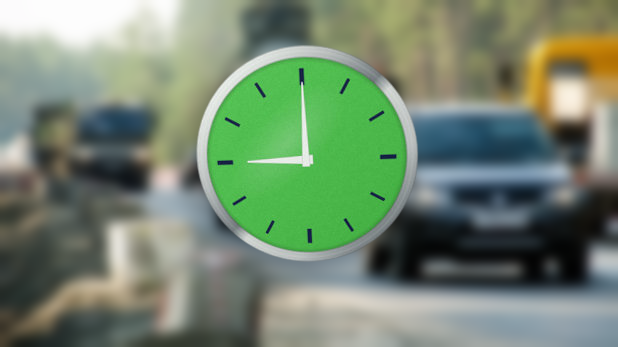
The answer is 9:00
